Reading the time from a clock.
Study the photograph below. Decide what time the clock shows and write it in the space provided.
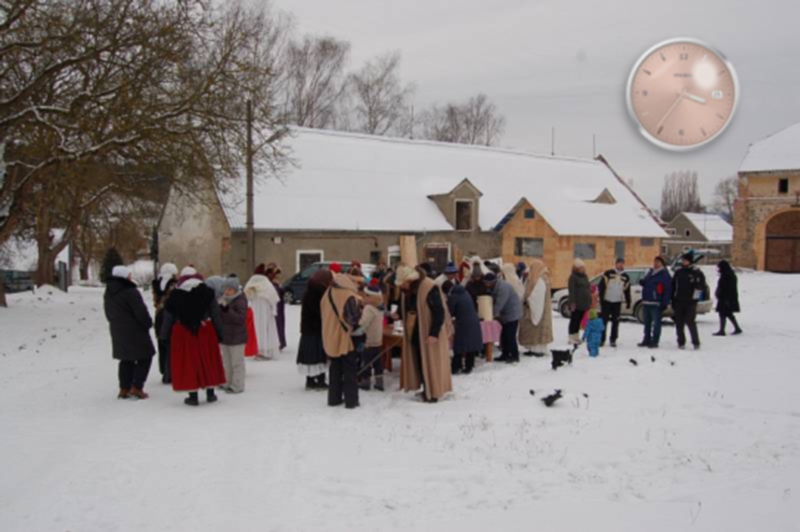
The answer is 3:36
